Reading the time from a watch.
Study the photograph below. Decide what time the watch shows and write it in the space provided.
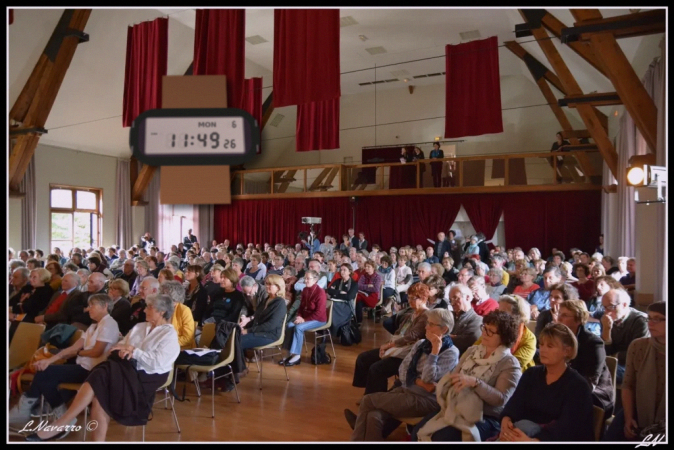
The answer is 11:49
